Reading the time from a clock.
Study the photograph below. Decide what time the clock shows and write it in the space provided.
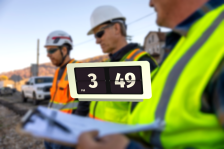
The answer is 3:49
